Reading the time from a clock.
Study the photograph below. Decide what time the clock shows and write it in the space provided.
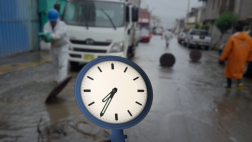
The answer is 7:35
